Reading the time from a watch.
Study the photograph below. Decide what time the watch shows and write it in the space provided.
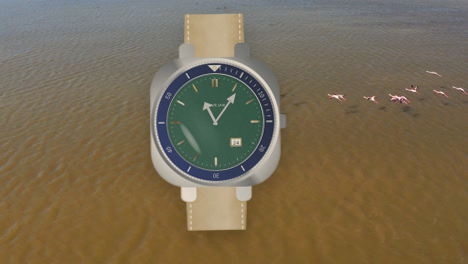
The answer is 11:06
